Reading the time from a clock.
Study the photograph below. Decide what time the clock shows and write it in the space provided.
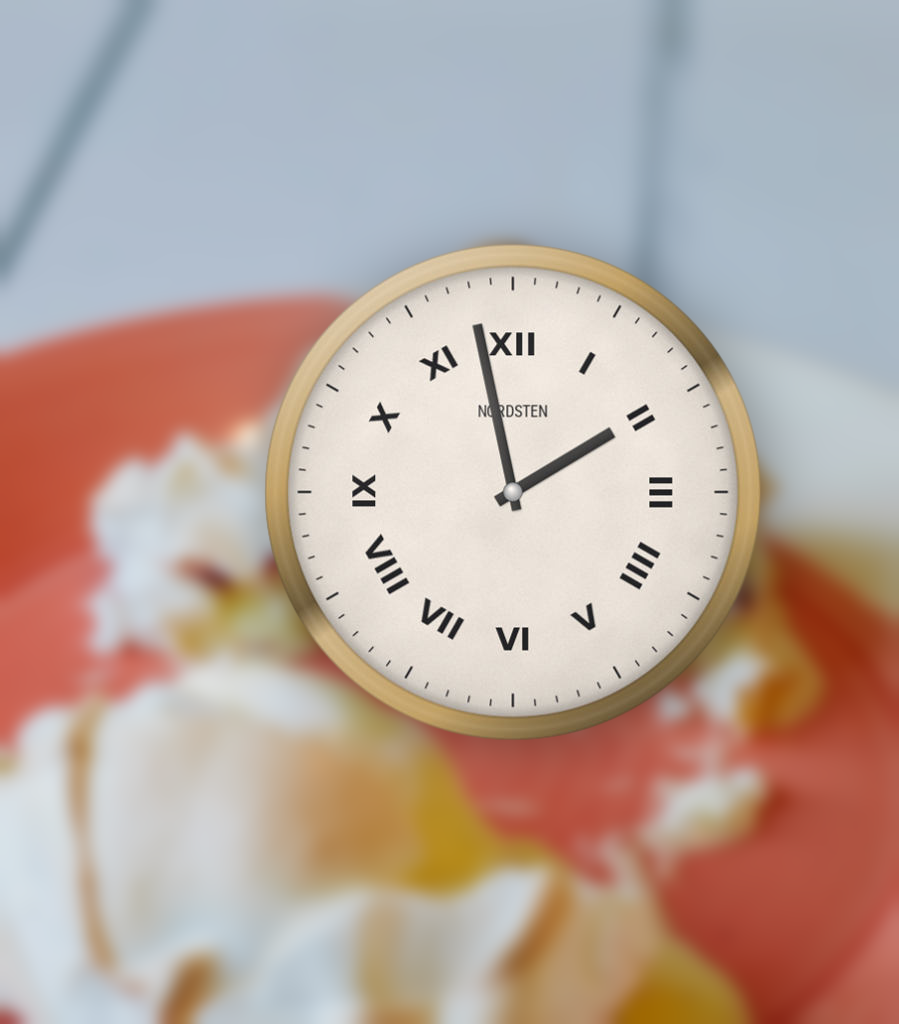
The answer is 1:58
